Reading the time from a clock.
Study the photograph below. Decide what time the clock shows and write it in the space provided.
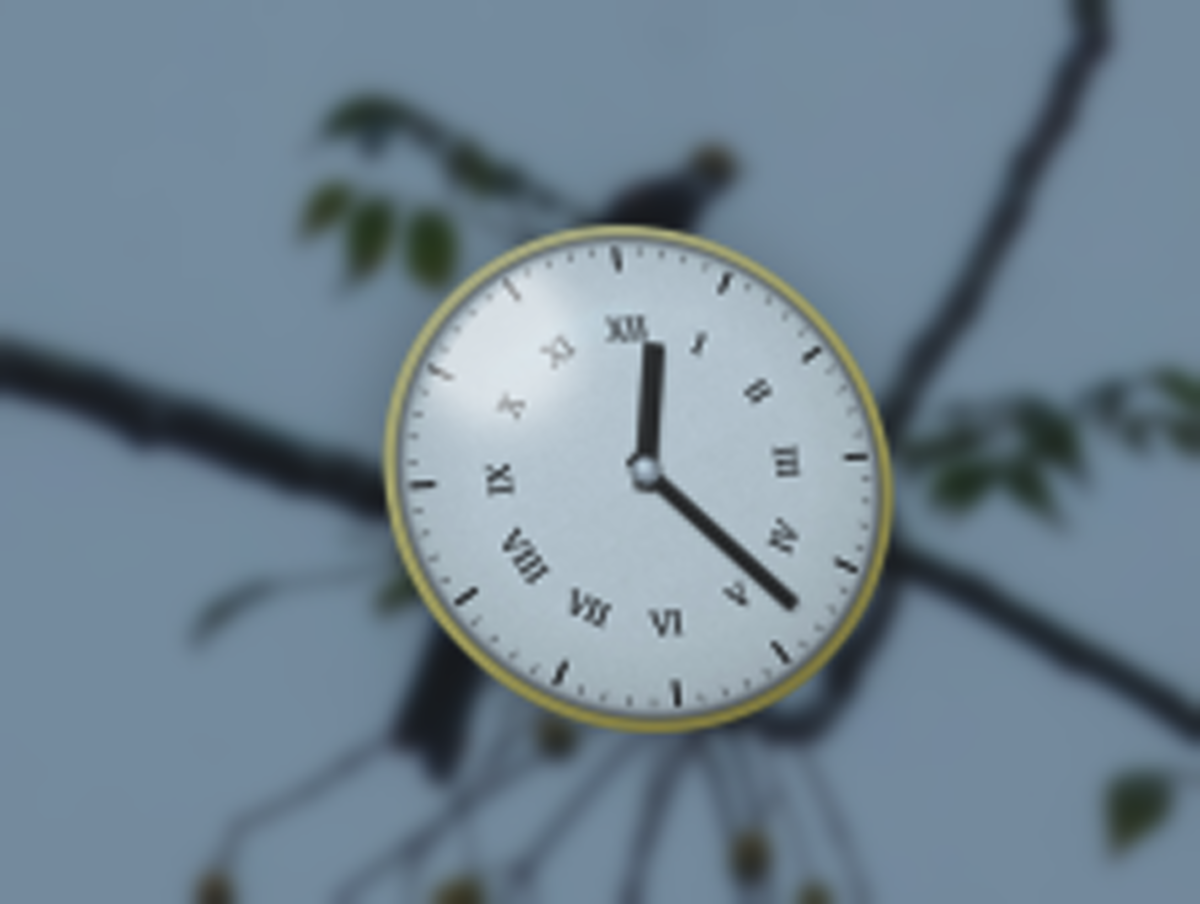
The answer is 12:23
